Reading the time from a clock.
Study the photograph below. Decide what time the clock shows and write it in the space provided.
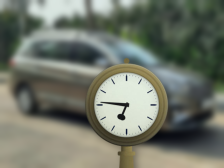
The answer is 6:46
